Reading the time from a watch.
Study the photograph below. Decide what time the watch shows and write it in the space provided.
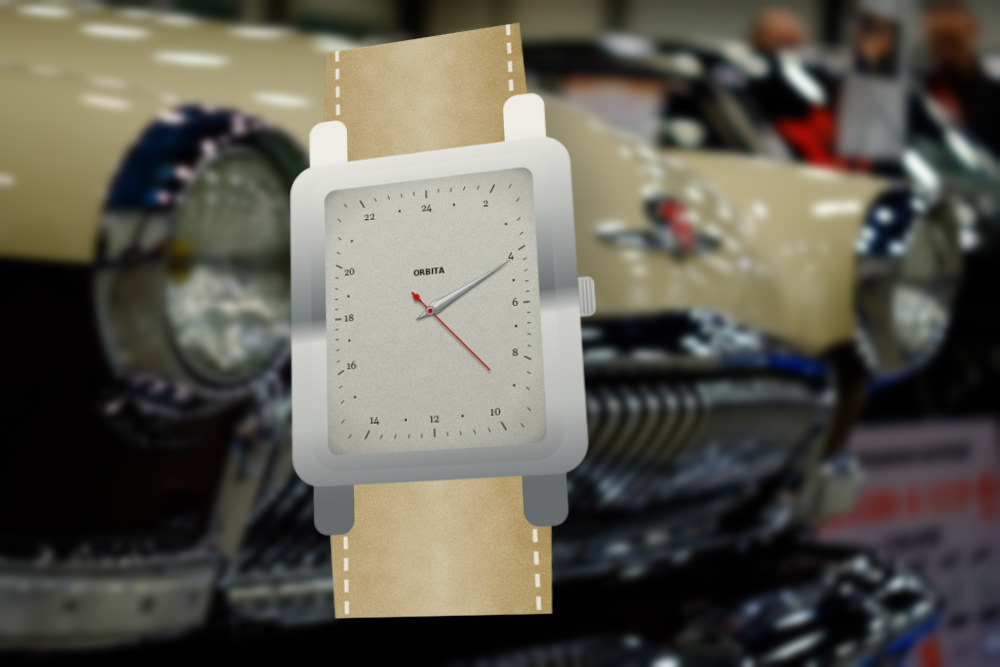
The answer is 4:10:23
